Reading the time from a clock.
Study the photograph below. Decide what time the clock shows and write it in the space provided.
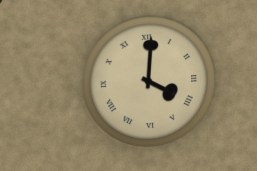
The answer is 4:01
